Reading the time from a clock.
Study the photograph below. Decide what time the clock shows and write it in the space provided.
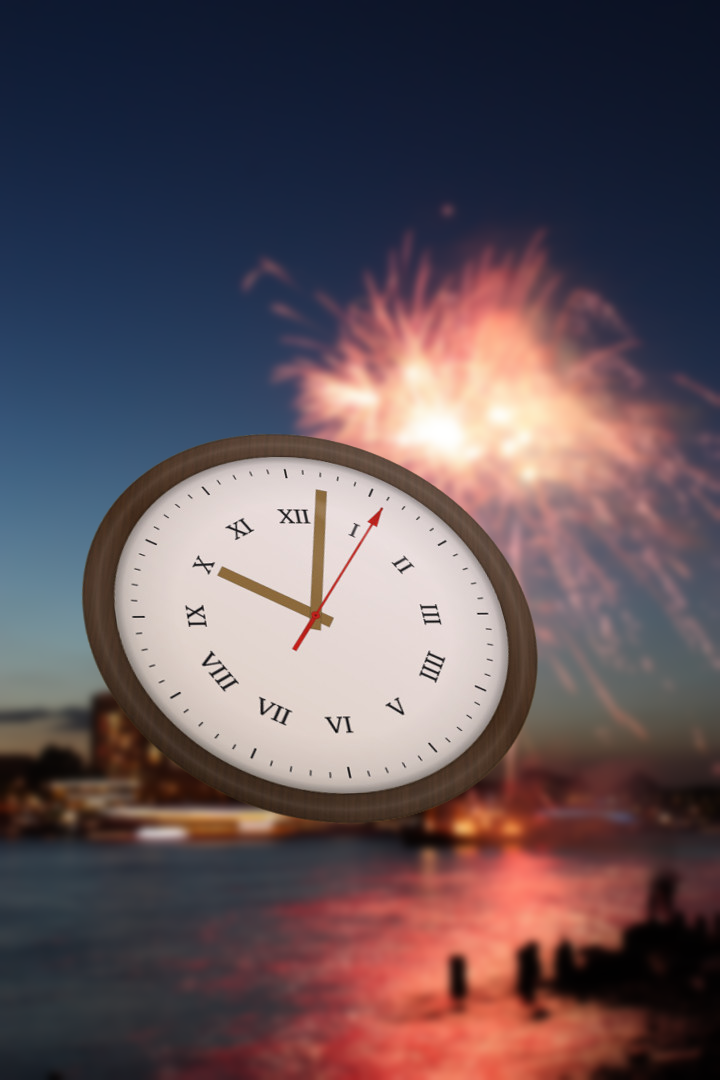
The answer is 10:02:06
